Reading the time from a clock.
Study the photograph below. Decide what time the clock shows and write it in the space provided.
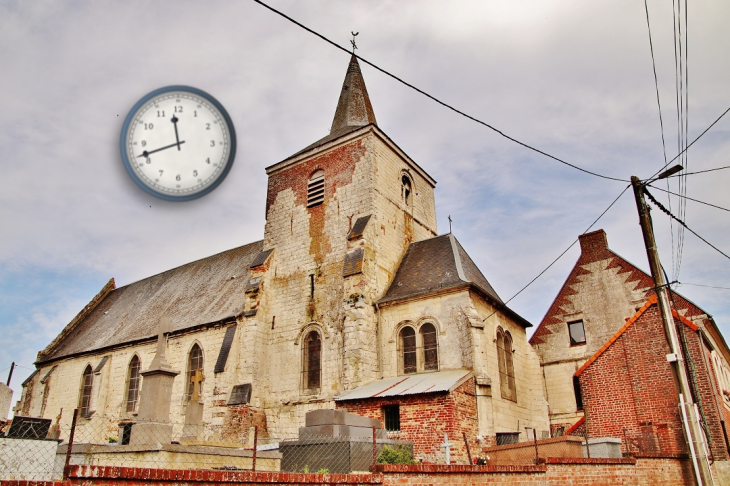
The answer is 11:42
